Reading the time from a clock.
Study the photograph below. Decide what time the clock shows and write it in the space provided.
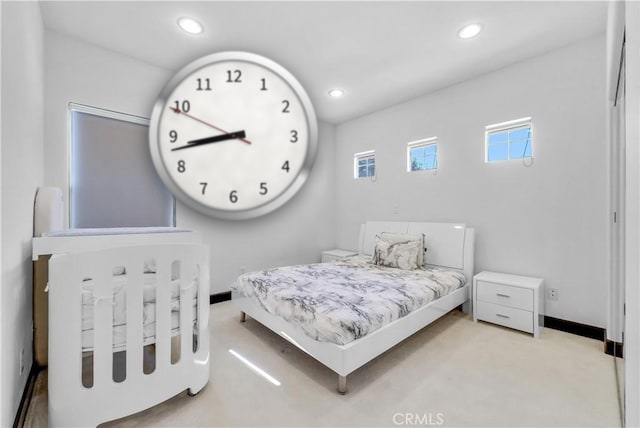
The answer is 8:42:49
